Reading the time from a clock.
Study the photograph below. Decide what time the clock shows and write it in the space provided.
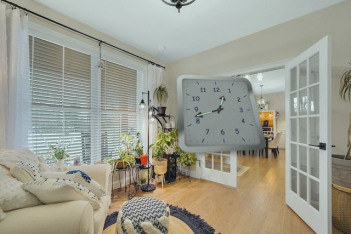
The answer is 12:42
